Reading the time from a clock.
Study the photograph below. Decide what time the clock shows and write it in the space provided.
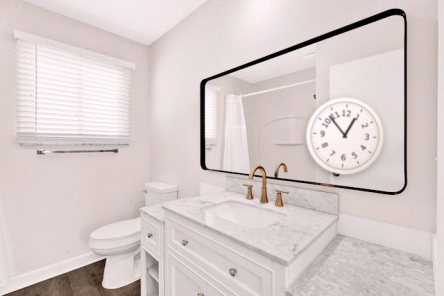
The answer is 12:53
